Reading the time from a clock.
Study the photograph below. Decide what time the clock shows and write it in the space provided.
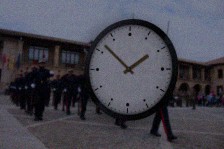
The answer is 1:52
